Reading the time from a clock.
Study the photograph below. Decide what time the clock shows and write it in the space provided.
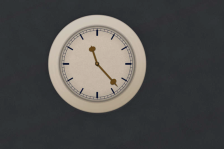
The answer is 11:23
